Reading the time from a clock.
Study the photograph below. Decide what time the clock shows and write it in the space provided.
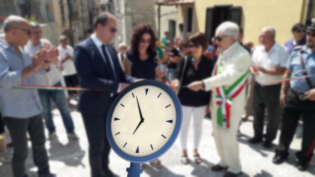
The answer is 6:56
